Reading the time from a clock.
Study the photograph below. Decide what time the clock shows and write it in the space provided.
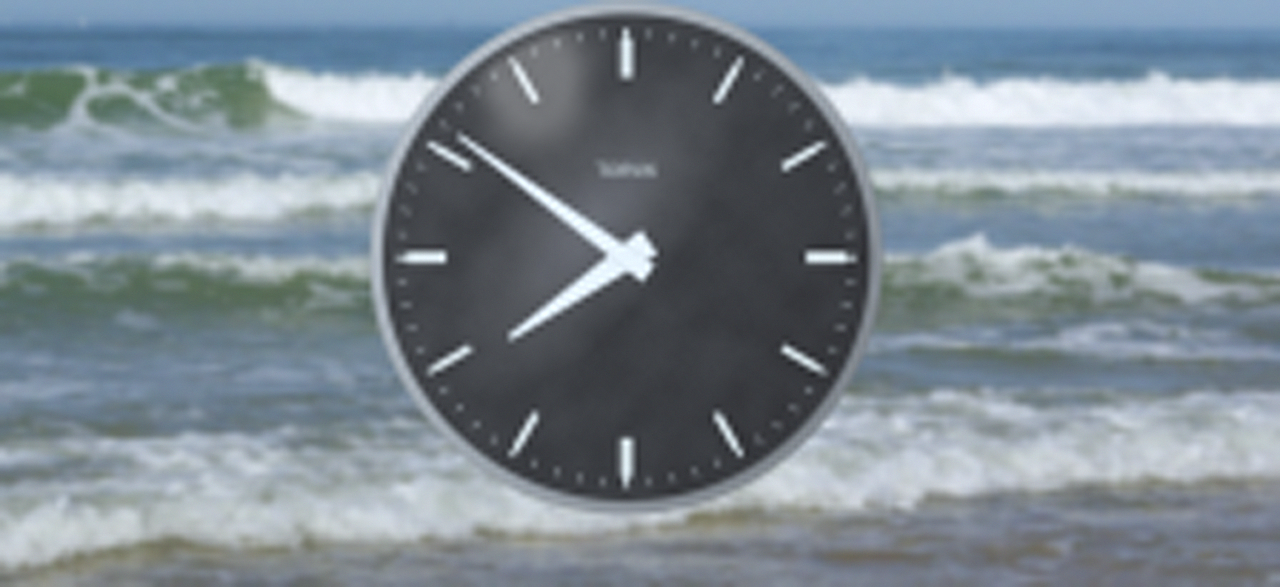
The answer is 7:51
